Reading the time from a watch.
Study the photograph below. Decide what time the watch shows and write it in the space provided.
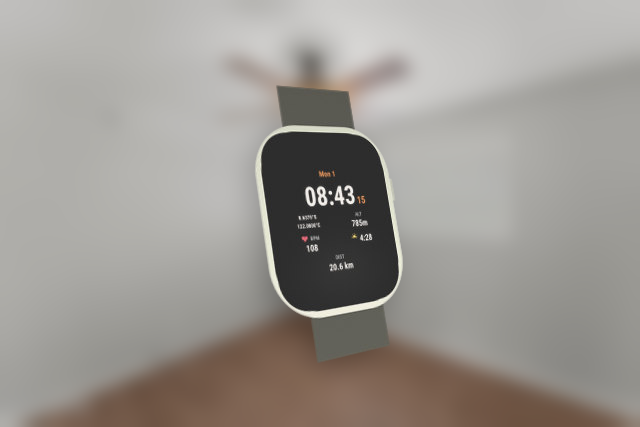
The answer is 8:43:15
